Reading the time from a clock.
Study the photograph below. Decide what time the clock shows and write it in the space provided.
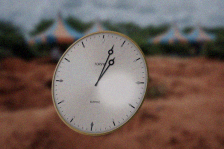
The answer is 1:03
